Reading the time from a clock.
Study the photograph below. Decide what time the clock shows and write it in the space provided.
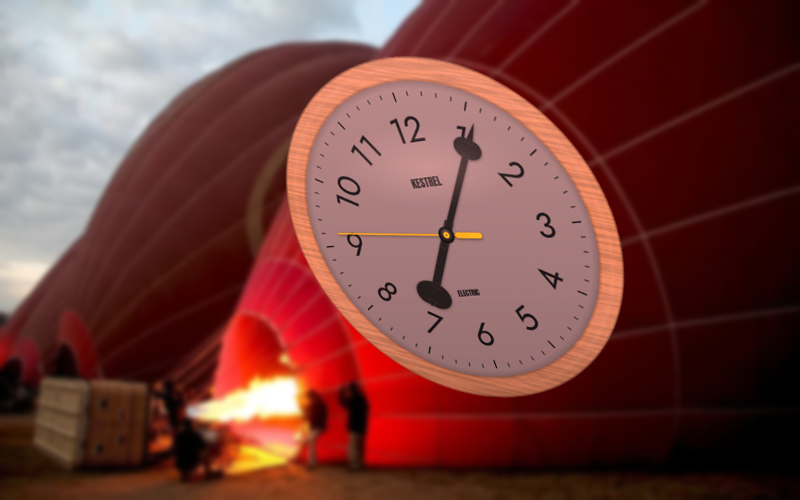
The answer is 7:05:46
